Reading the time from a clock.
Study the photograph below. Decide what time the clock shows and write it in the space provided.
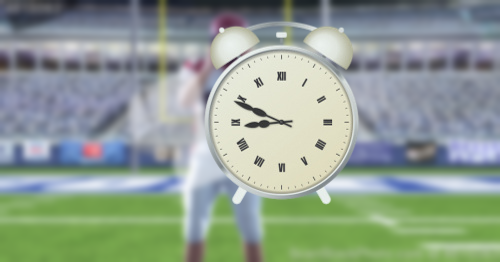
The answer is 8:49
